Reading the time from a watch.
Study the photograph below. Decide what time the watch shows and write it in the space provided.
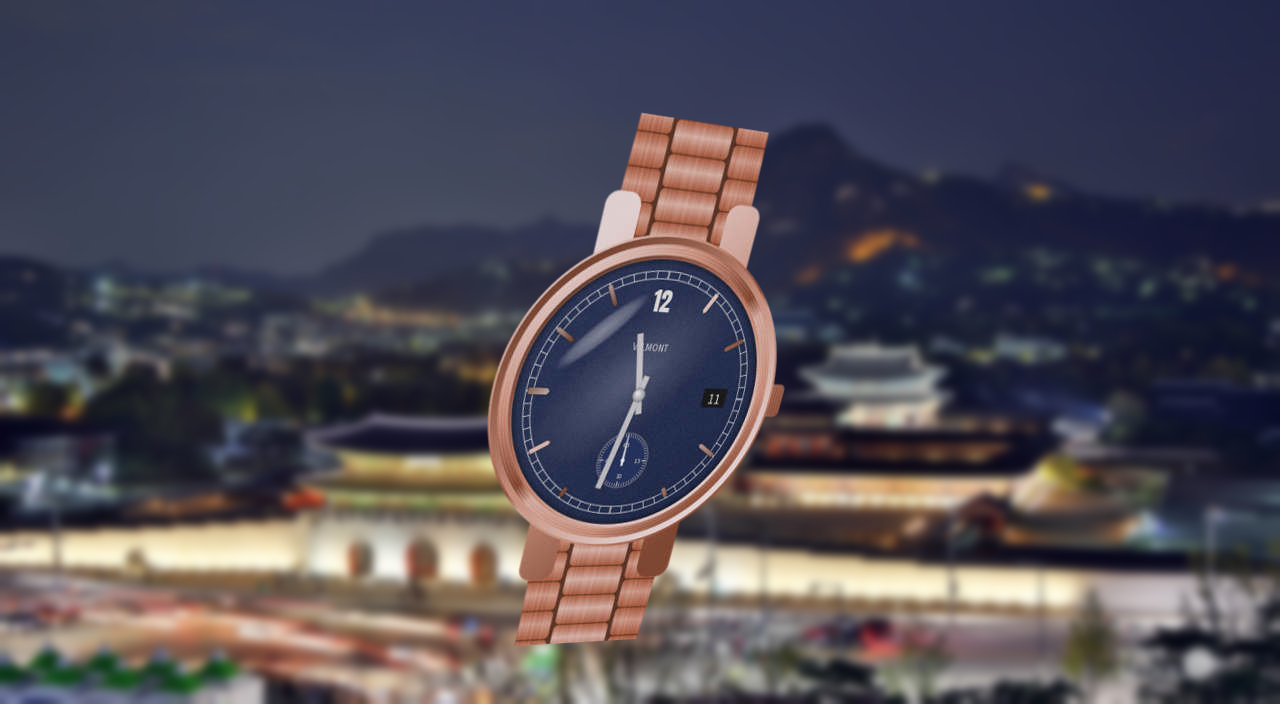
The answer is 11:32
